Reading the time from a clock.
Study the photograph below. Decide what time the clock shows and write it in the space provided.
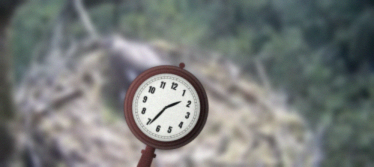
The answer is 1:34
